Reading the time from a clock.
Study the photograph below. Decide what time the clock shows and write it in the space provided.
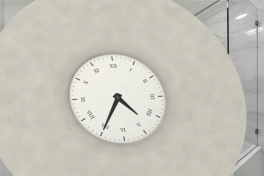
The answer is 4:35
